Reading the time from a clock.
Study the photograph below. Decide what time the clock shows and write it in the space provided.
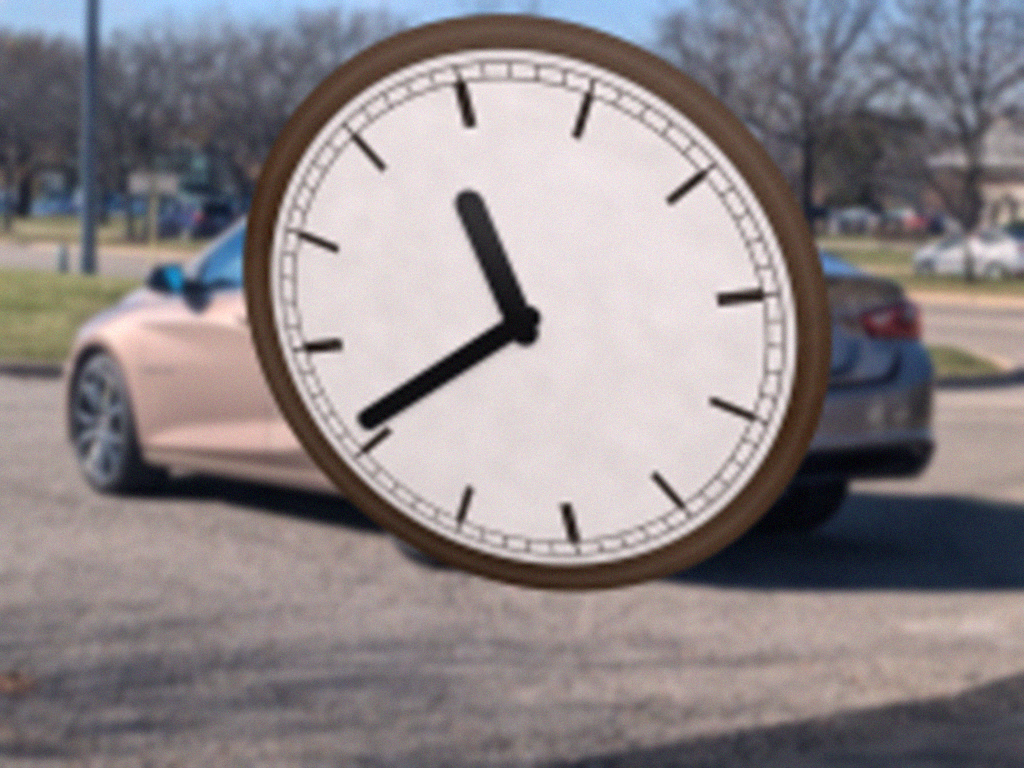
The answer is 11:41
